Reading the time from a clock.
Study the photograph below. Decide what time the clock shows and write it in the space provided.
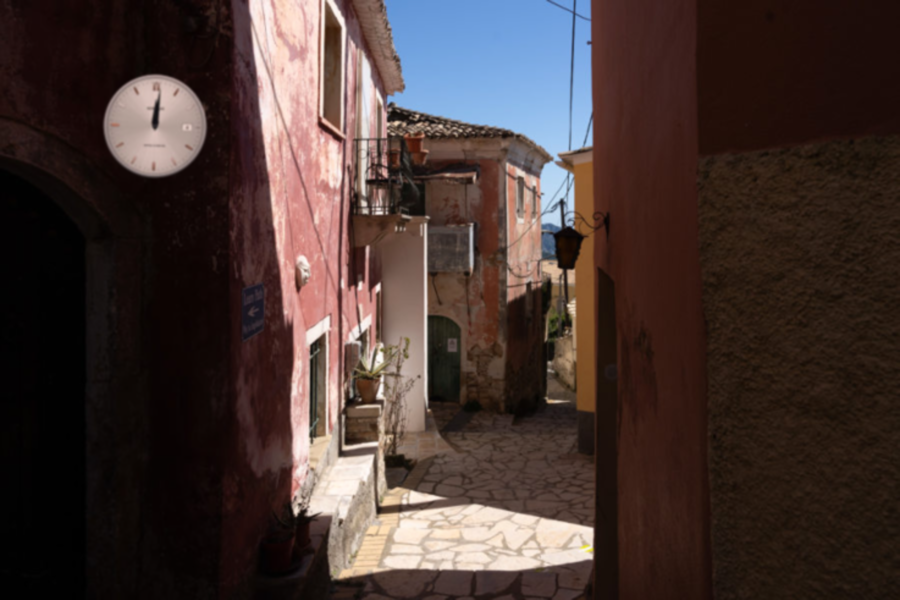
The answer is 12:01
